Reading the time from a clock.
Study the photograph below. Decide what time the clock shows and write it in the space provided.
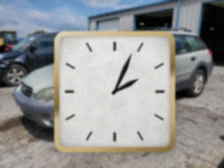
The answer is 2:04
